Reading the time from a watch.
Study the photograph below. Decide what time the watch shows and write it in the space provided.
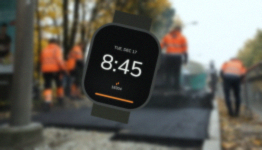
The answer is 8:45
